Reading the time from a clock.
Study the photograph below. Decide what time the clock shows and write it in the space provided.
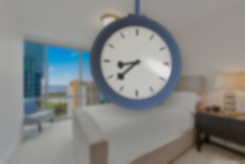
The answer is 8:38
